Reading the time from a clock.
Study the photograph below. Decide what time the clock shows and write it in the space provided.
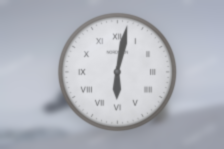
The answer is 6:02
